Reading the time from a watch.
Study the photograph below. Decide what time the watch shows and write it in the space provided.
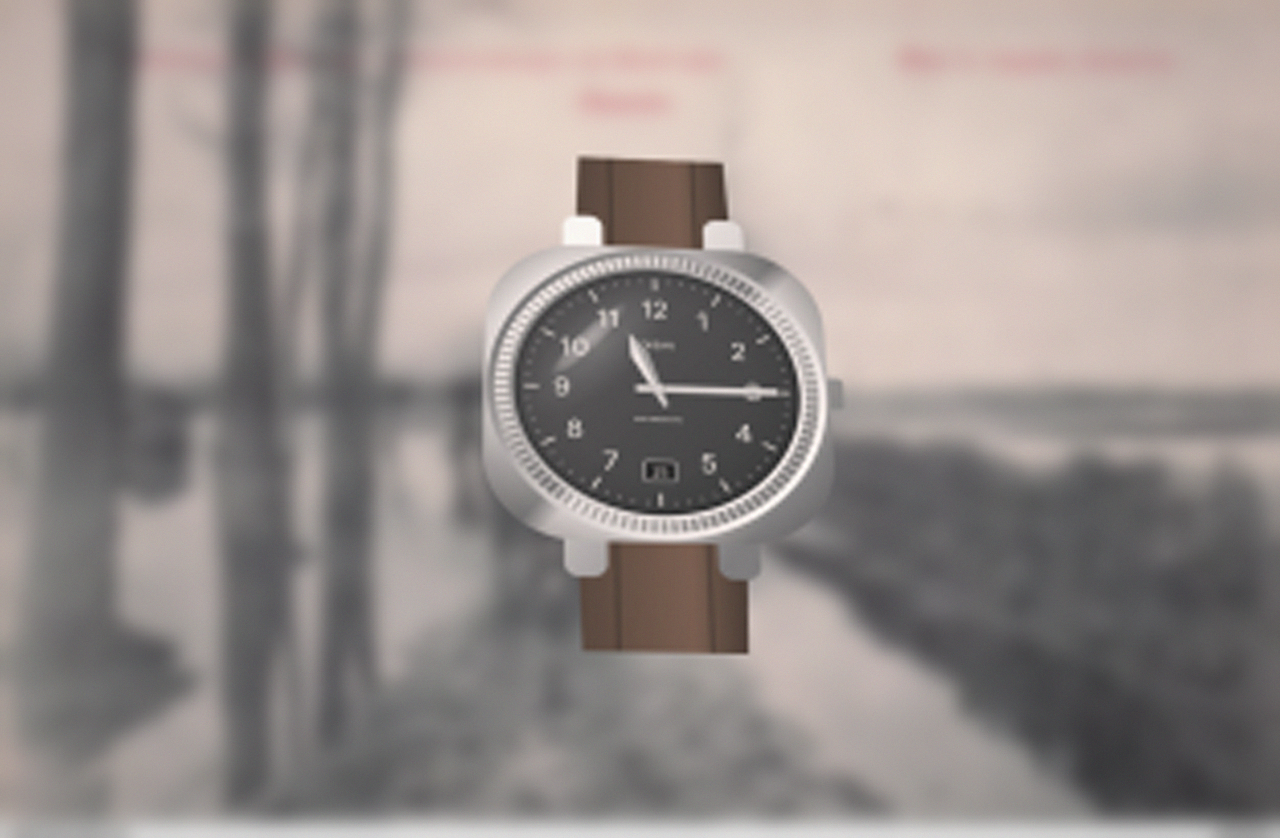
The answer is 11:15
